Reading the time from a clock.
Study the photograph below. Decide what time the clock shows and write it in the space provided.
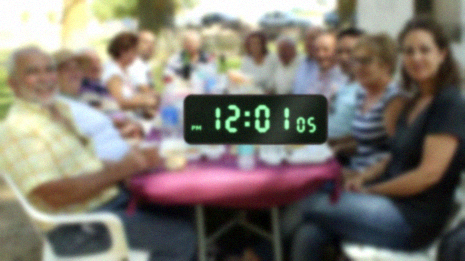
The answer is 12:01:05
